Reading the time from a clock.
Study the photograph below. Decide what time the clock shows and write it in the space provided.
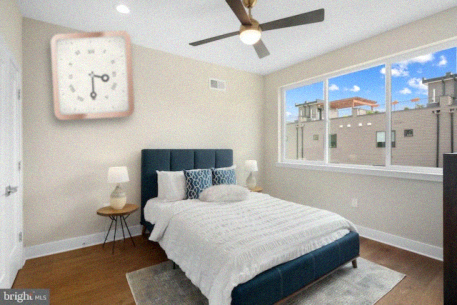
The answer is 3:30
